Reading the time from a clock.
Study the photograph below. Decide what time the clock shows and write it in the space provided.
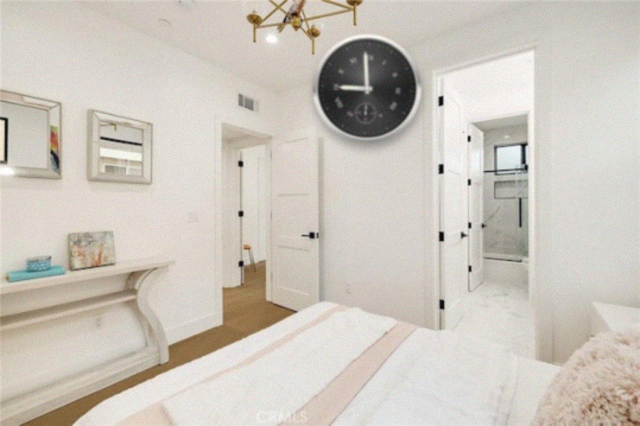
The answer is 8:59
